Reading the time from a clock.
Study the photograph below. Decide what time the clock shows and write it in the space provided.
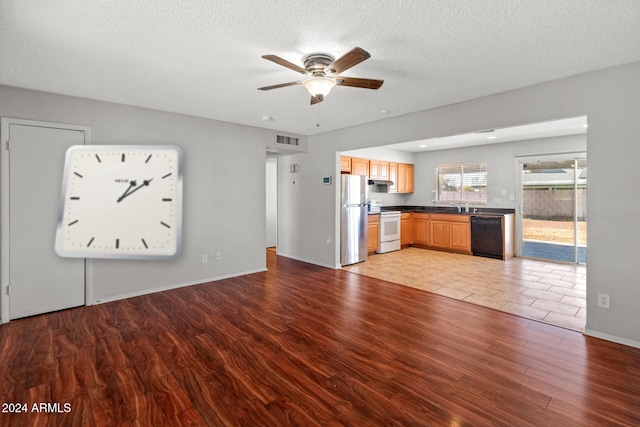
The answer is 1:09
